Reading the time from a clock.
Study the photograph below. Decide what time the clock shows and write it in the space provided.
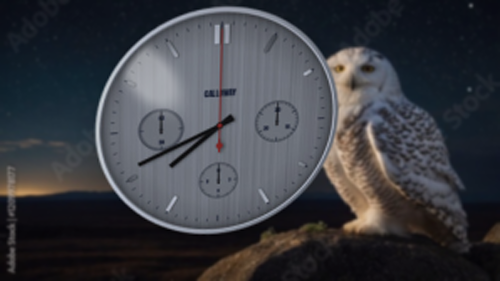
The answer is 7:41
